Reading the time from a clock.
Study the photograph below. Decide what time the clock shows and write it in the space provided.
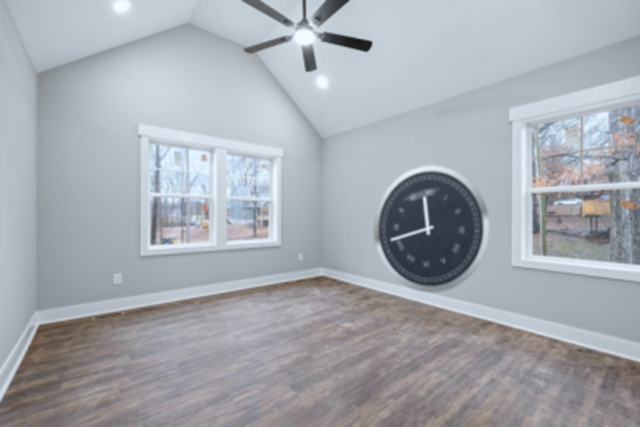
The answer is 11:42
